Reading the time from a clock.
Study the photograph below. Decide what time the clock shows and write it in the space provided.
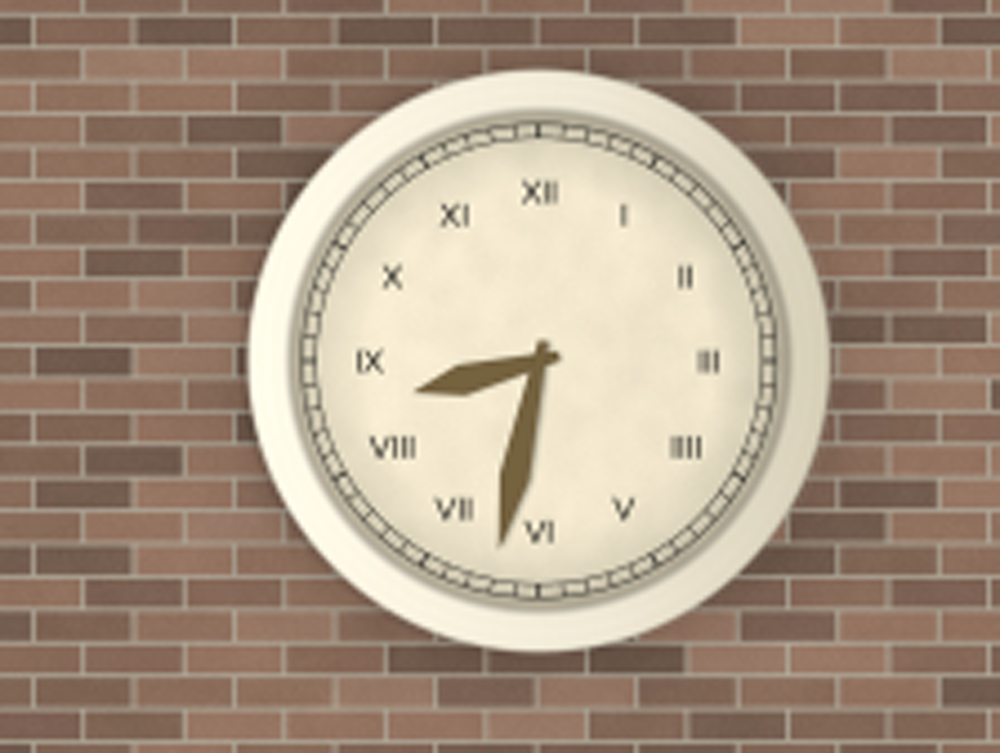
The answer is 8:32
